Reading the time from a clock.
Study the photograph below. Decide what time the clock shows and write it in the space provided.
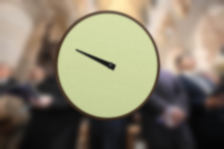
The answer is 9:49
